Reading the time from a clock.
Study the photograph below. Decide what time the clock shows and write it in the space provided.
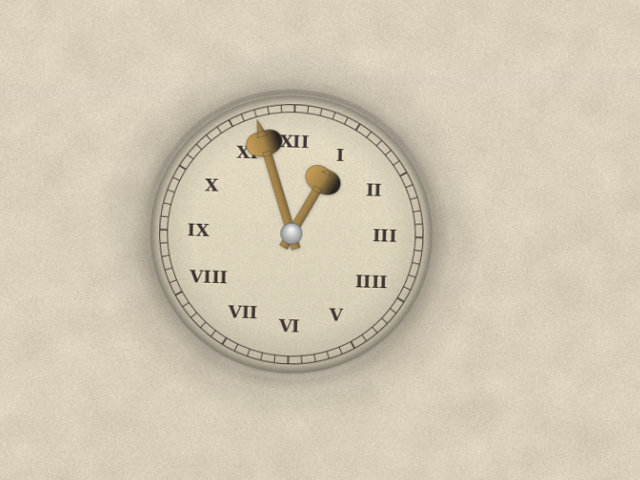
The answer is 12:57
